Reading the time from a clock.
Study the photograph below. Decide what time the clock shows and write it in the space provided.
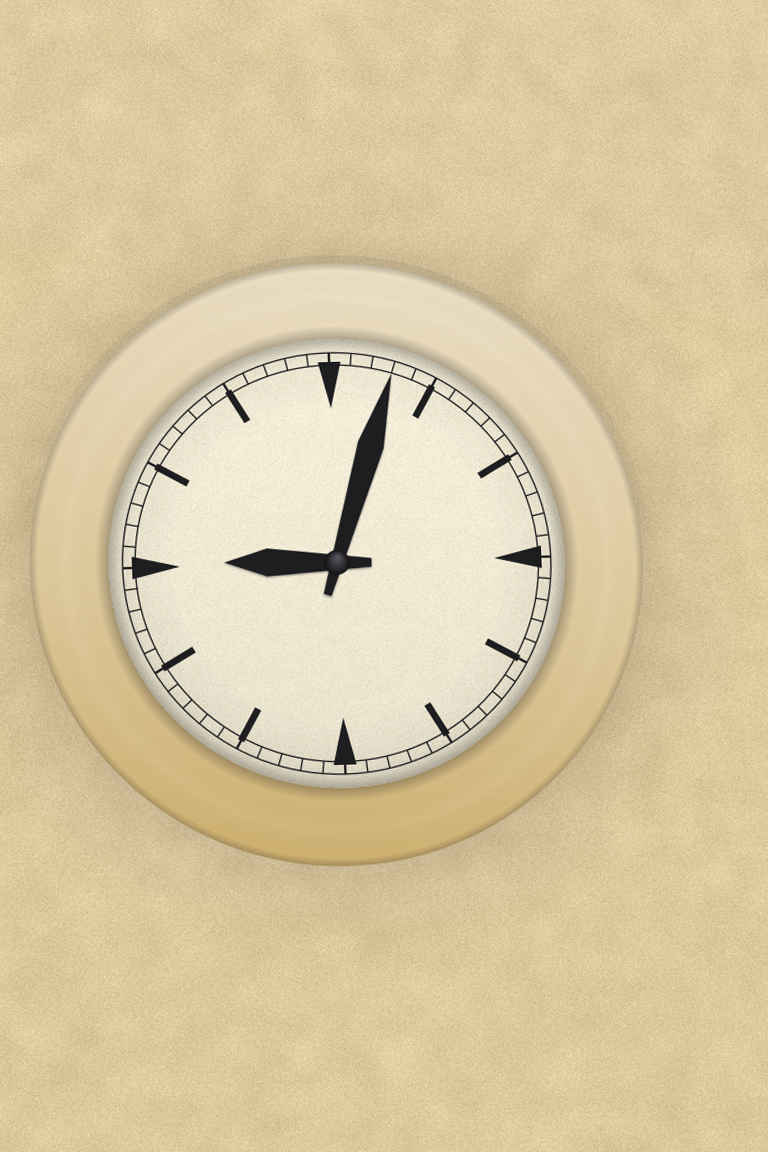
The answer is 9:03
